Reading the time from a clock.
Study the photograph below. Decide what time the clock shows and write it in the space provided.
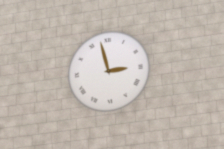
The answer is 2:58
